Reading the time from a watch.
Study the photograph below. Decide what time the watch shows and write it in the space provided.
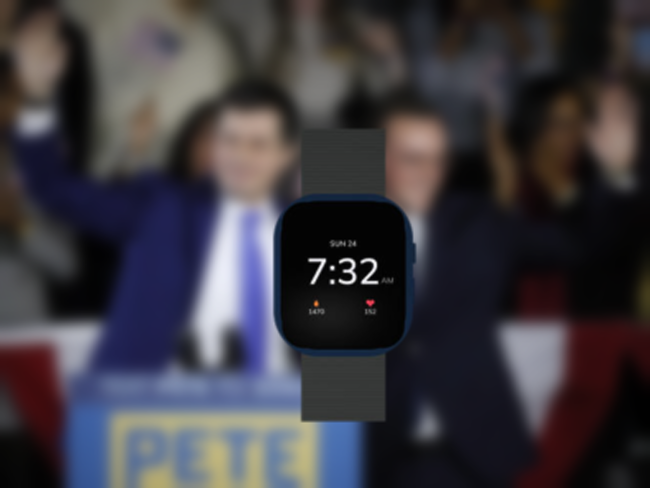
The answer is 7:32
